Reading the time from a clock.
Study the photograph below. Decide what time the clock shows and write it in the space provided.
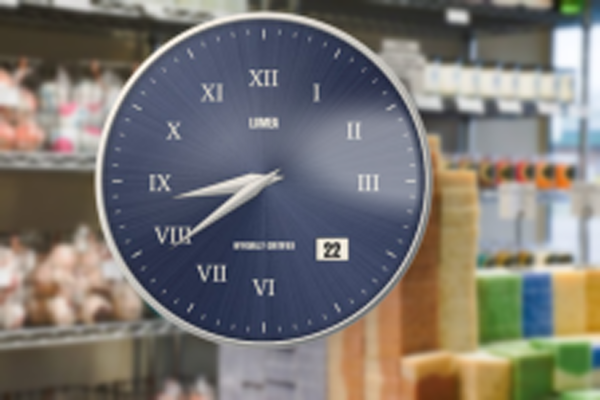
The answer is 8:39
